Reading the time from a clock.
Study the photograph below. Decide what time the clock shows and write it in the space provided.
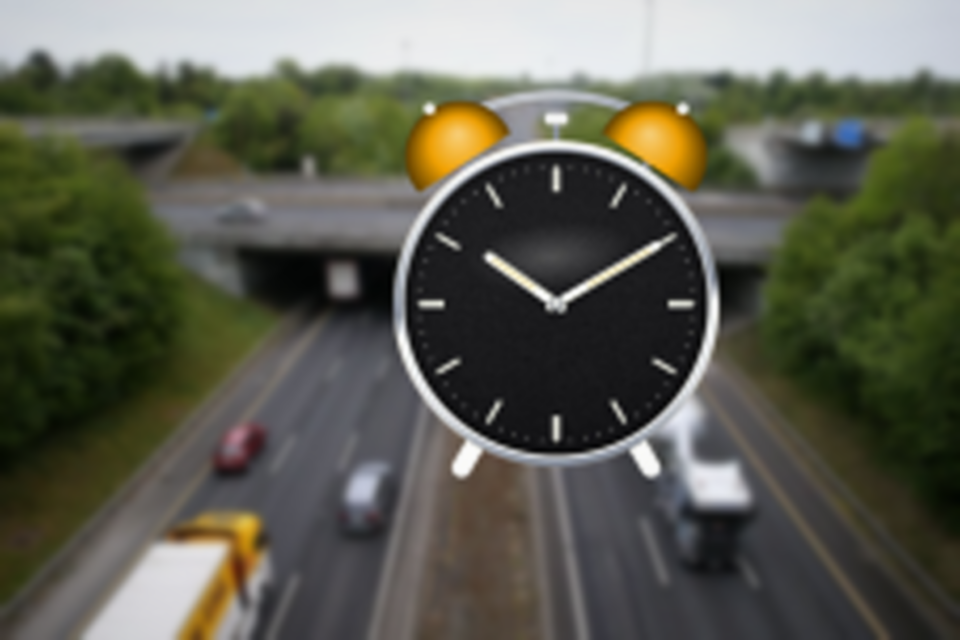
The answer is 10:10
